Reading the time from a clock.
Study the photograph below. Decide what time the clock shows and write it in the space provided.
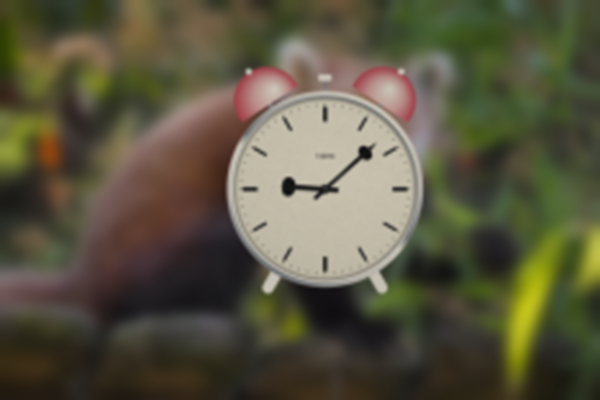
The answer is 9:08
